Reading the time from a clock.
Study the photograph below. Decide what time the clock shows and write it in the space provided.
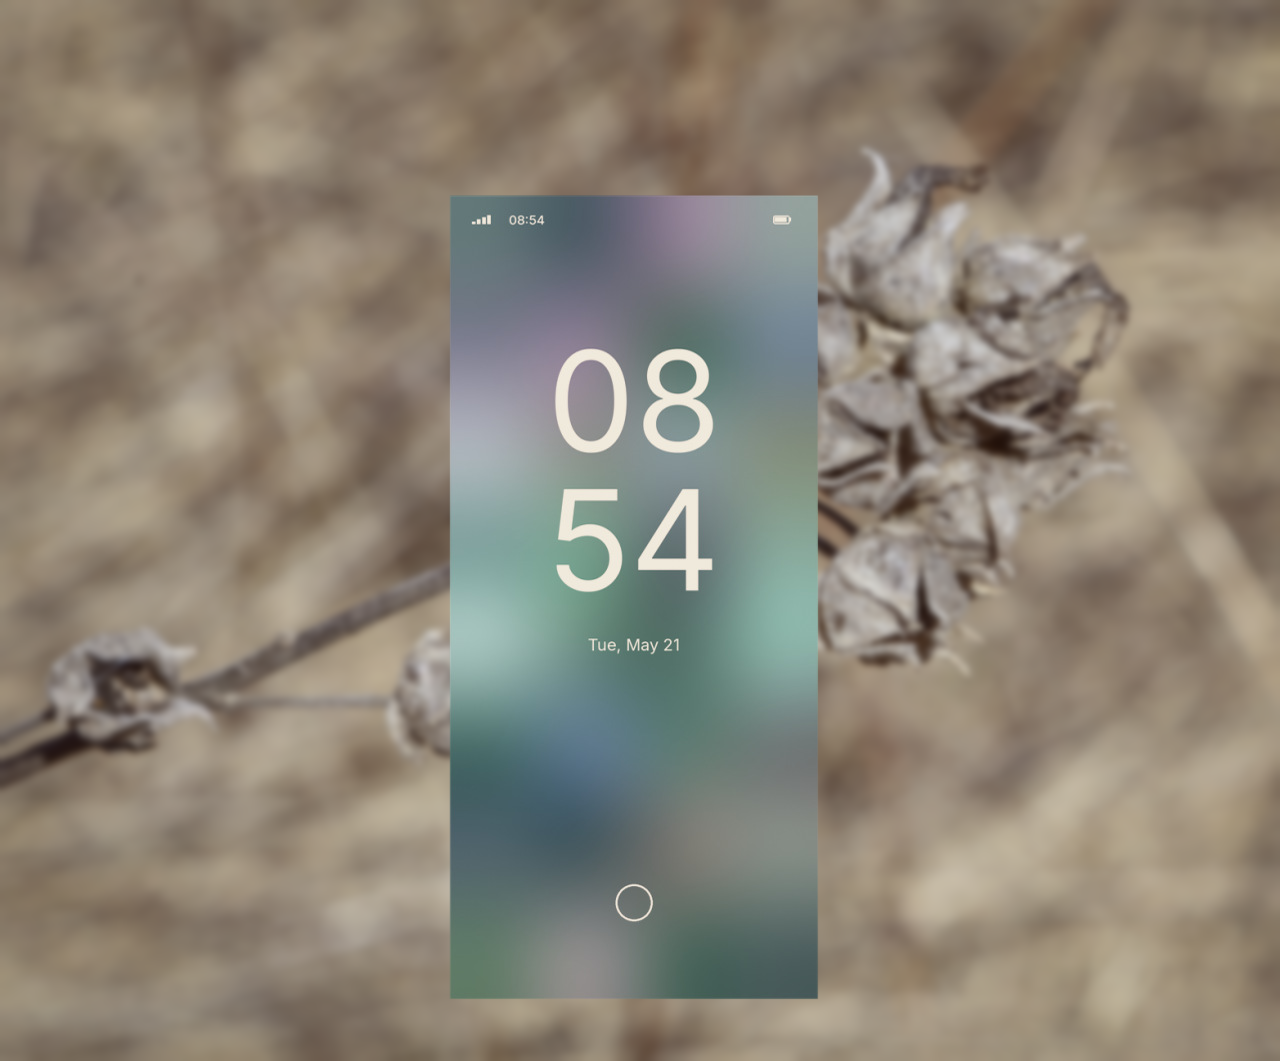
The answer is 8:54
